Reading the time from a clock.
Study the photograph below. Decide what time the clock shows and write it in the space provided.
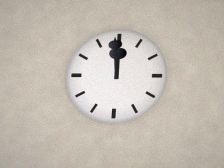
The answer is 11:59
